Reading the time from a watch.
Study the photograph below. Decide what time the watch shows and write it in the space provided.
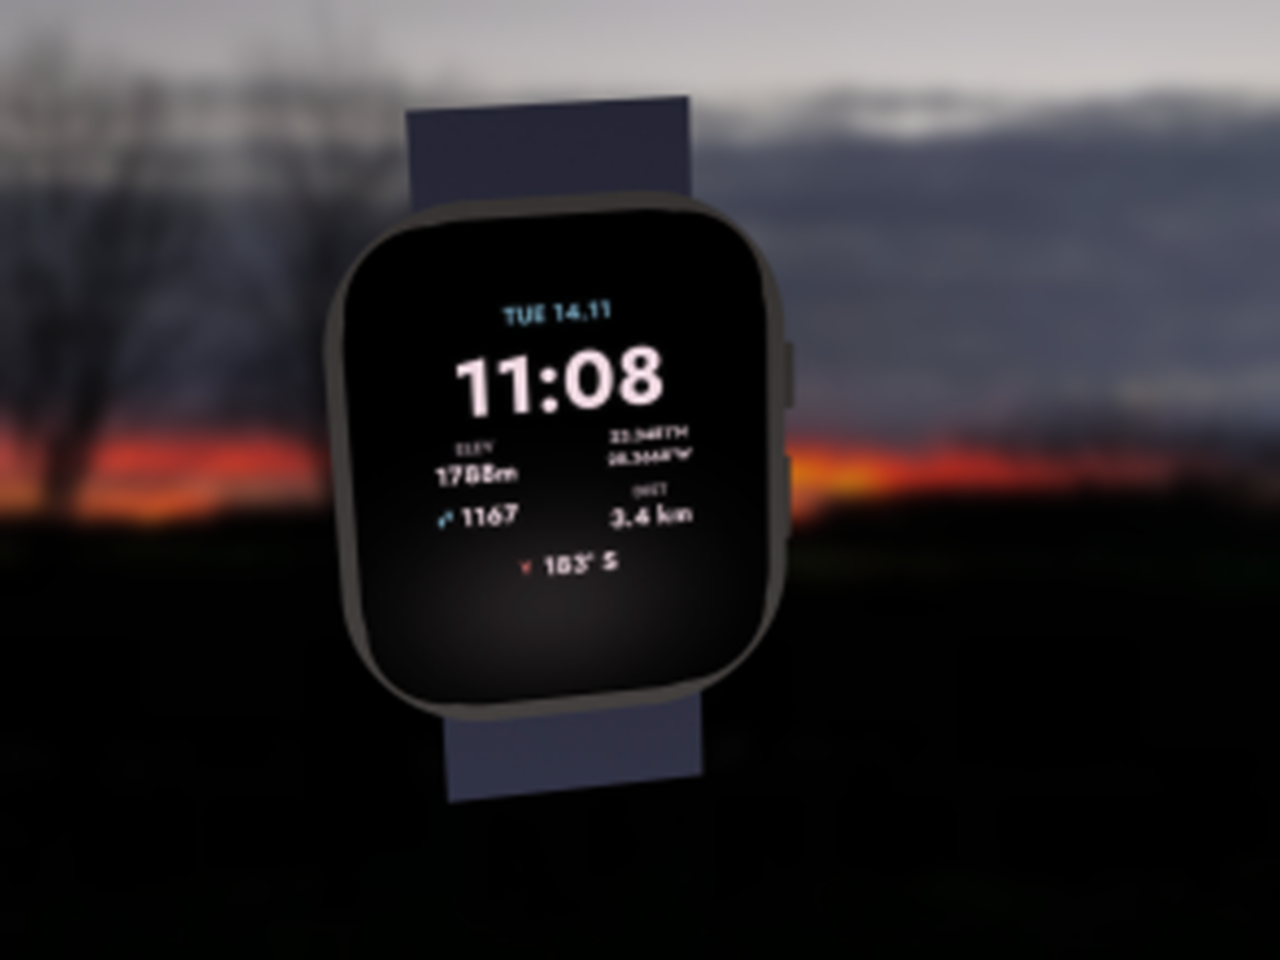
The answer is 11:08
